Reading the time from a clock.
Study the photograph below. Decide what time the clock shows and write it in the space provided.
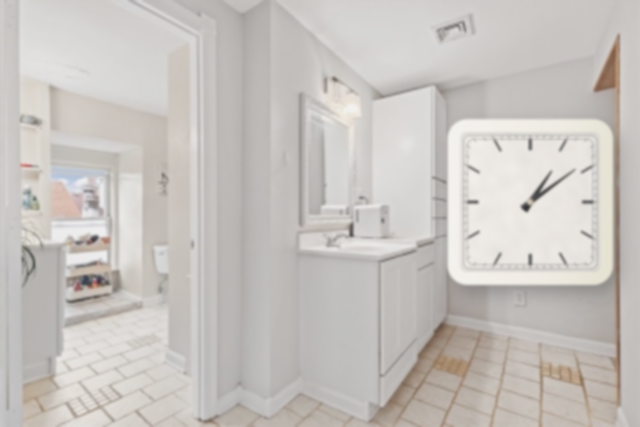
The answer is 1:09
